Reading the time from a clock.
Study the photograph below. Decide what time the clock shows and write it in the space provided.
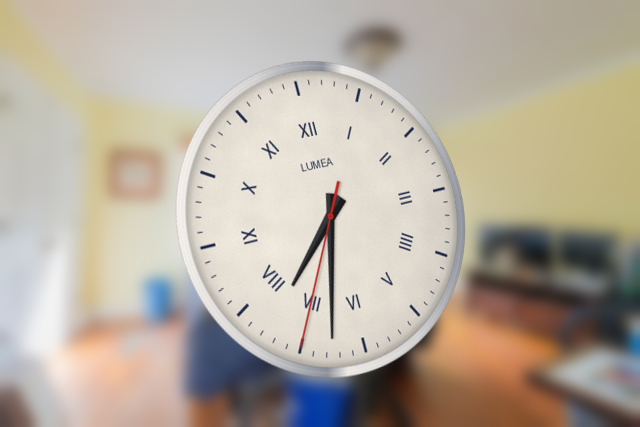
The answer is 7:32:35
